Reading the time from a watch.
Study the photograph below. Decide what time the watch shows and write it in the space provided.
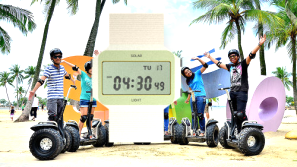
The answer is 4:30:49
